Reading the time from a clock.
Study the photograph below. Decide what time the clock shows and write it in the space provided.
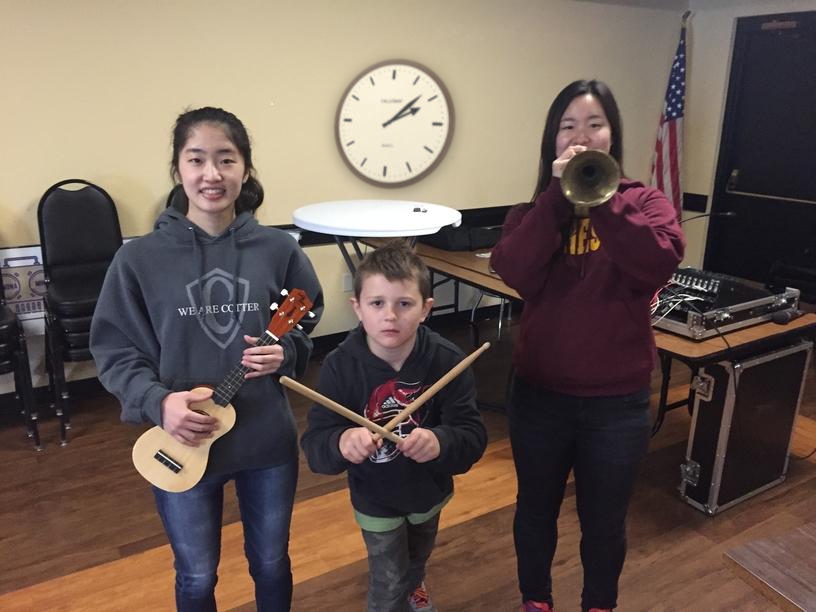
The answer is 2:08
